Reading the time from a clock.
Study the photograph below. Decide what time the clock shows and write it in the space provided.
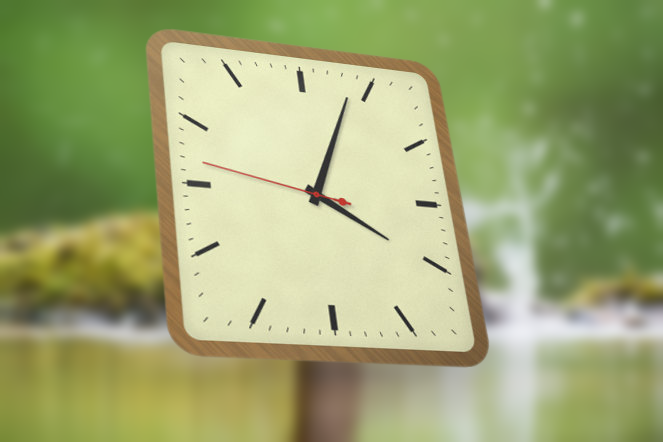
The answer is 4:03:47
